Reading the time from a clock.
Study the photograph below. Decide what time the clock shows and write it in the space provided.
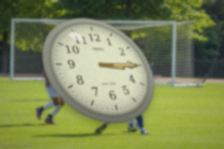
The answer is 3:15
